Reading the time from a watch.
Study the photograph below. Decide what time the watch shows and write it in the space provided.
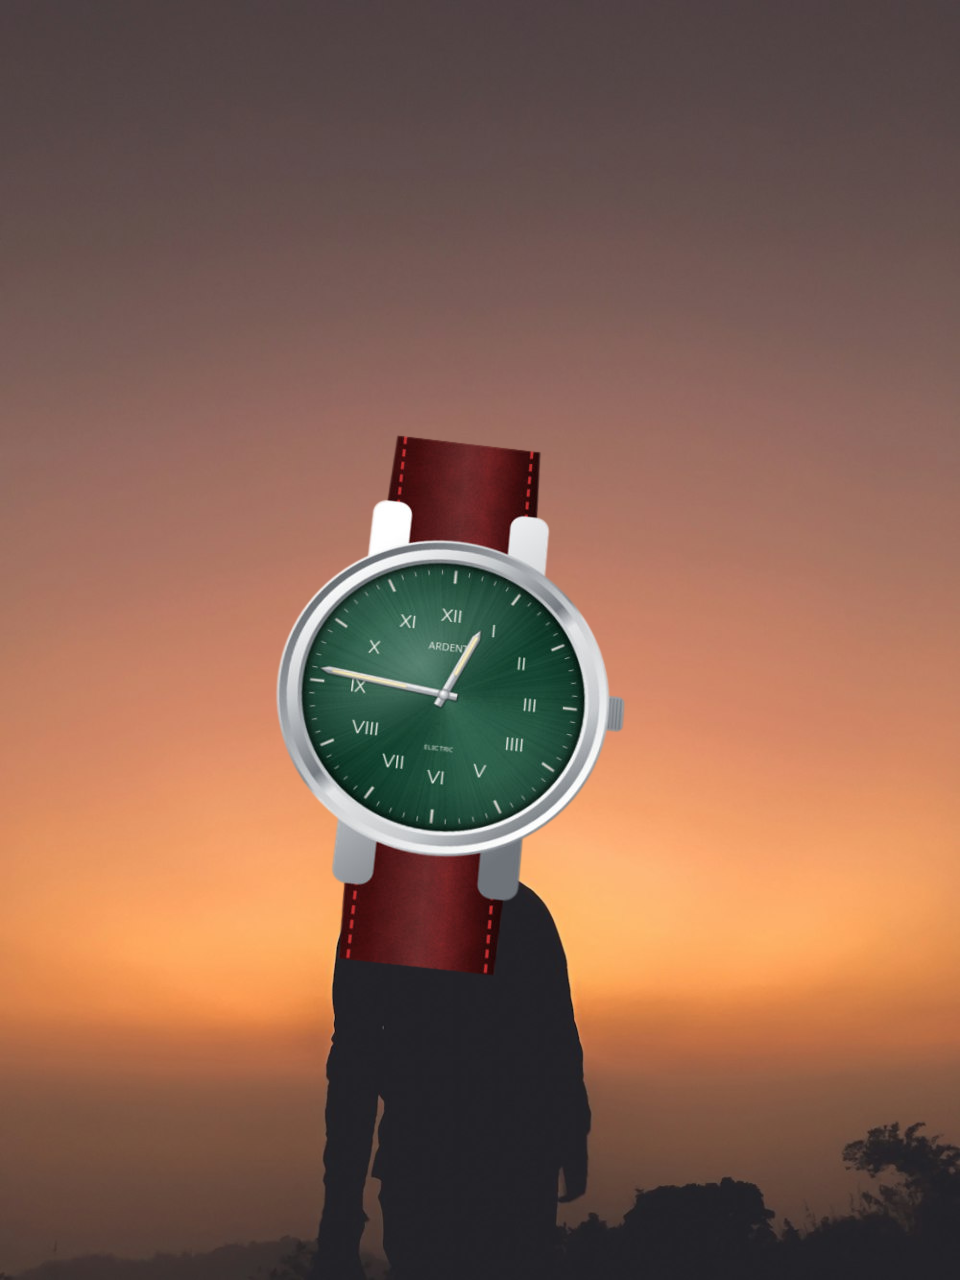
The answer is 12:46
